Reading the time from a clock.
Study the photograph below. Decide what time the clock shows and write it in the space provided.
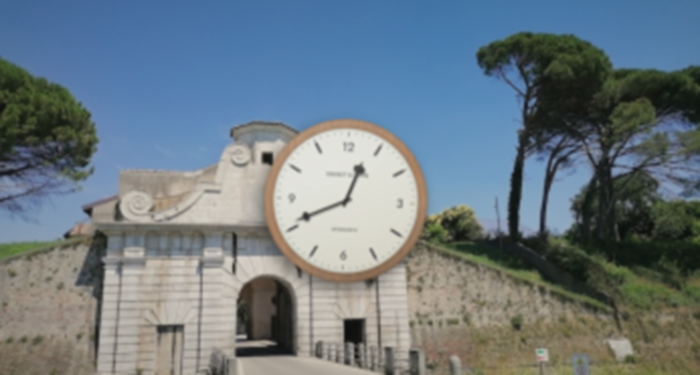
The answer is 12:41
